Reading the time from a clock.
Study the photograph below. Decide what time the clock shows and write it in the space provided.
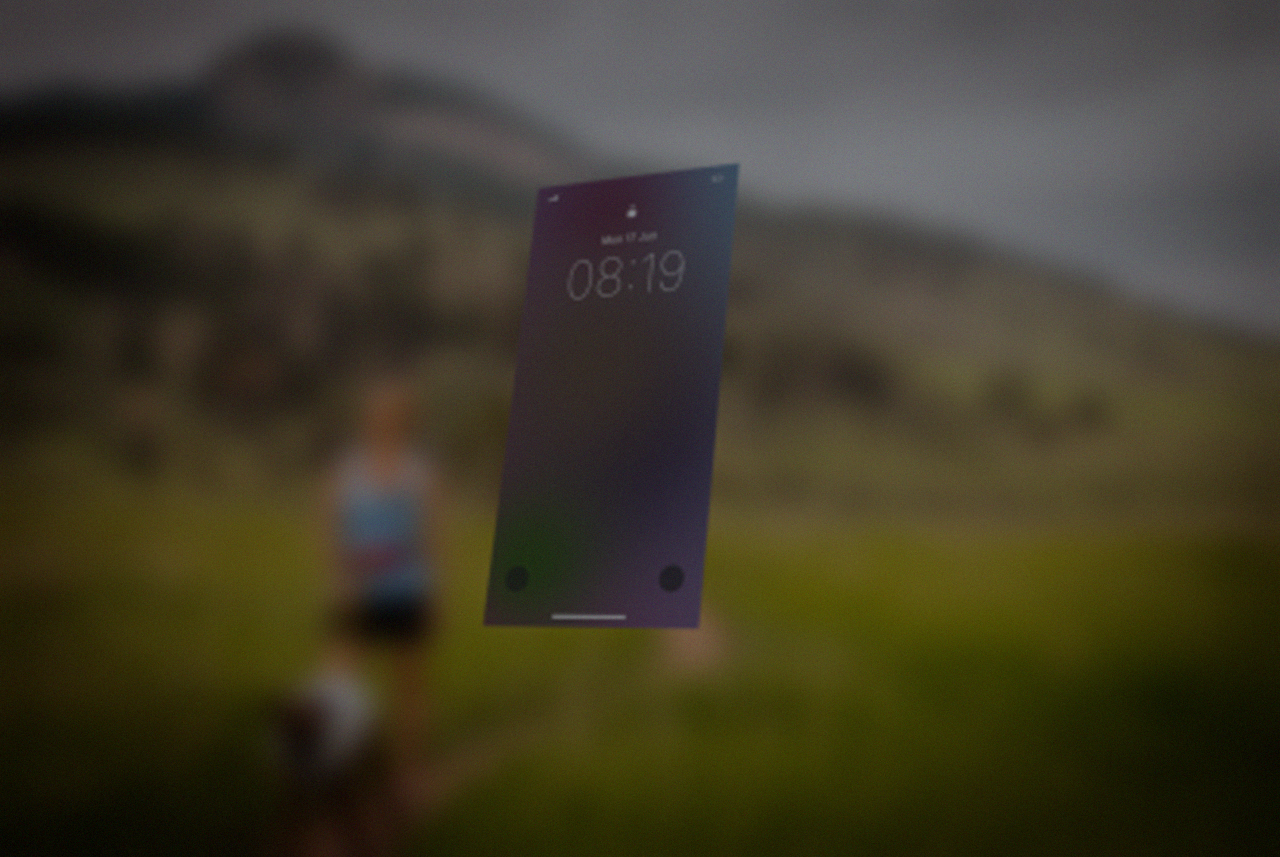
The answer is 8:19
